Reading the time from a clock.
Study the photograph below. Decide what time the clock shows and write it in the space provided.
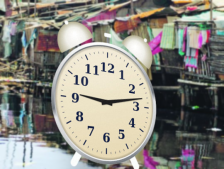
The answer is 9:13
